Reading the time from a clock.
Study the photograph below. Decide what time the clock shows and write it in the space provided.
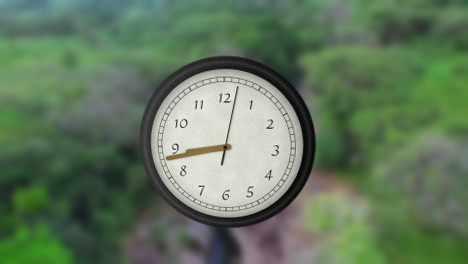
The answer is 8:43:02
